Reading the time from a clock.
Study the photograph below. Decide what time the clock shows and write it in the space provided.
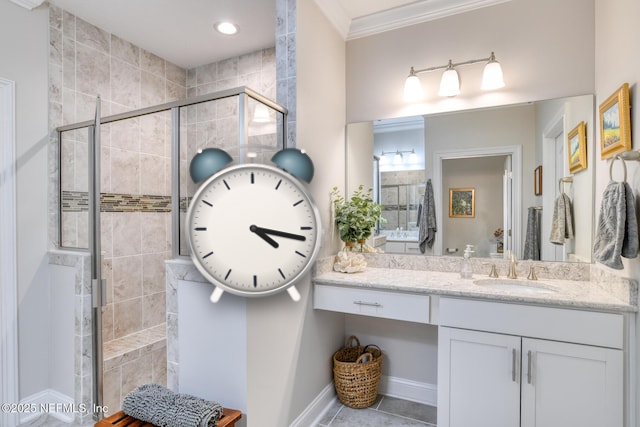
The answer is 4:17
